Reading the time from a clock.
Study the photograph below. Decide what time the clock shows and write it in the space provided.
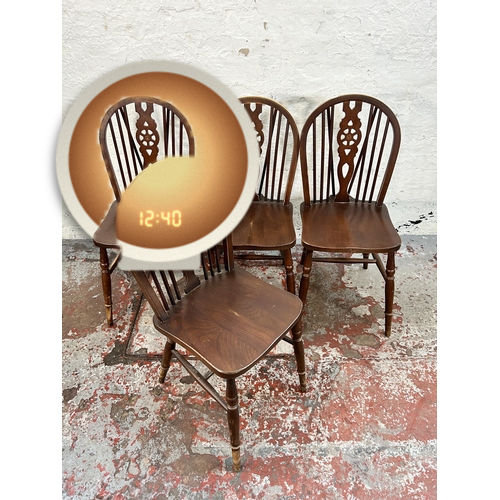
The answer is 12:40
